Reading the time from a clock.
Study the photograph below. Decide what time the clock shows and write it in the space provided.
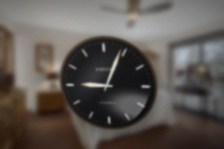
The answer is 9:04
